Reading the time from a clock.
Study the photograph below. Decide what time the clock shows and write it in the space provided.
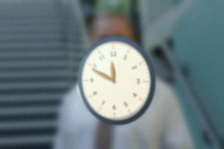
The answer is 11:49
